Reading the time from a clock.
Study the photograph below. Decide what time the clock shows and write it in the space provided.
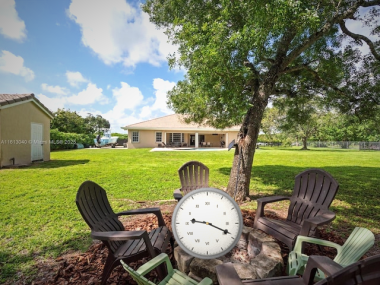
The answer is 9:19
